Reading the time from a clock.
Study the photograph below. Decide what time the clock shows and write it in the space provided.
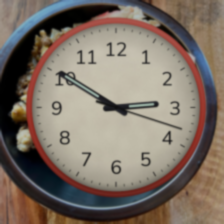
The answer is 2:50:18
